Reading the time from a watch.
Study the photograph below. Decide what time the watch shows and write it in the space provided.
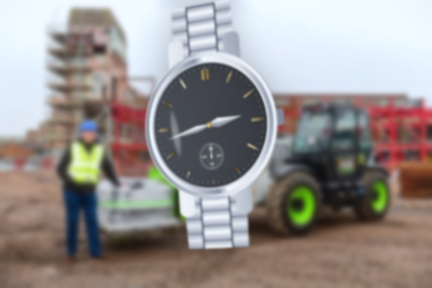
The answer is 2:43
